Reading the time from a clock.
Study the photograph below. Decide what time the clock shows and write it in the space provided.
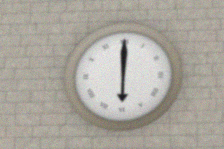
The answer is 6:00
